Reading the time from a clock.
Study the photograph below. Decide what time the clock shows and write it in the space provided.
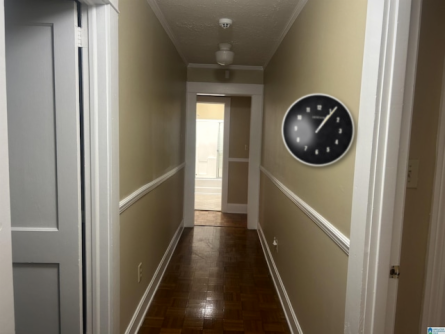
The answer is 1:06
